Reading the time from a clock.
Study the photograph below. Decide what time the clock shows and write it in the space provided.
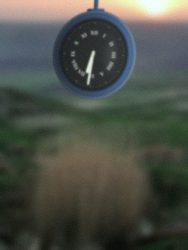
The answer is 6:31
